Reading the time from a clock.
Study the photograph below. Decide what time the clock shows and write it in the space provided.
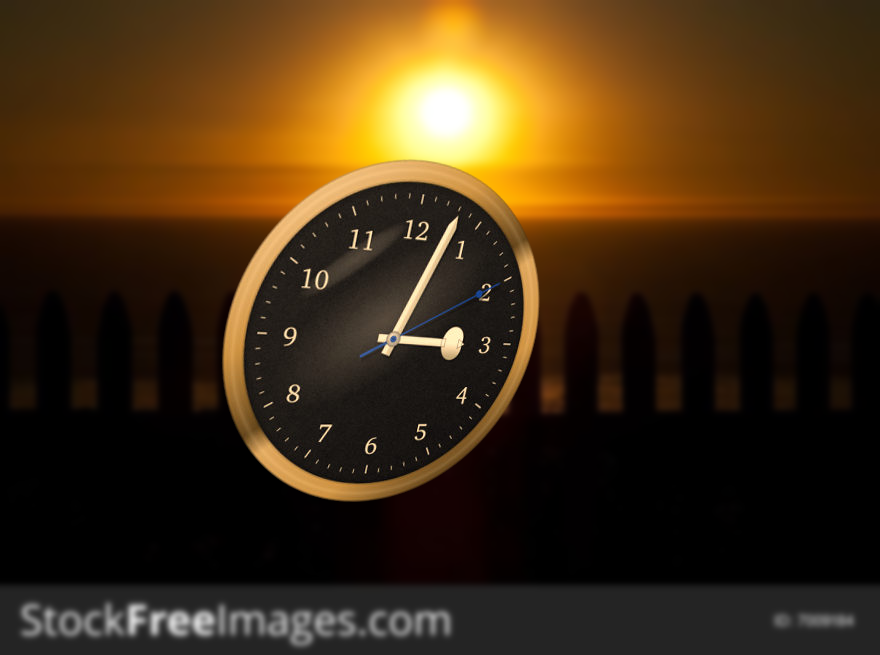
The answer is 3:03:10
